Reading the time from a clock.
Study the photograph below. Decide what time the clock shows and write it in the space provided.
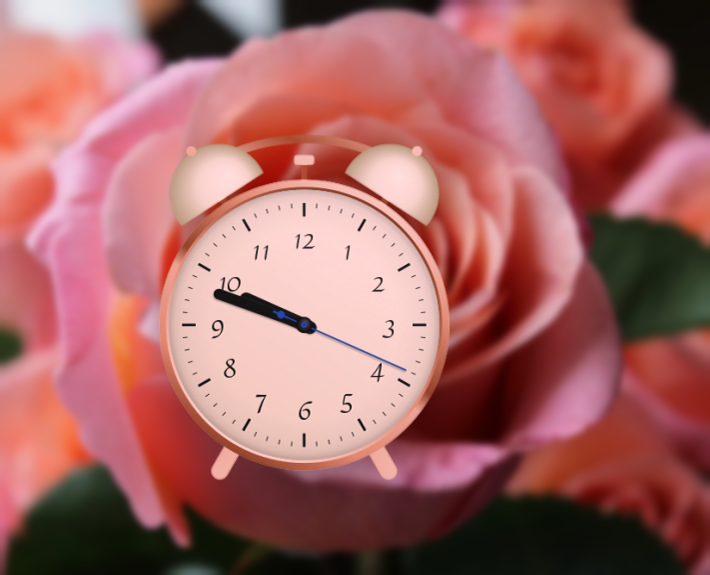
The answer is 9:48:19
